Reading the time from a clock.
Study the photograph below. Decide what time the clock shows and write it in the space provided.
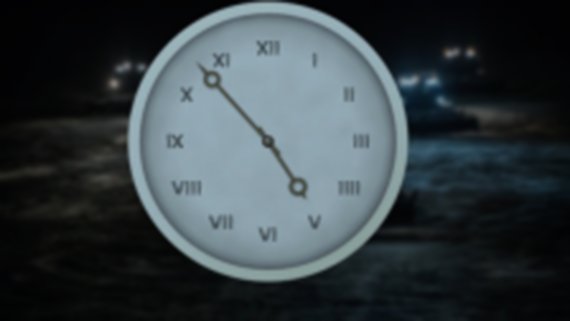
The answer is 4:53
